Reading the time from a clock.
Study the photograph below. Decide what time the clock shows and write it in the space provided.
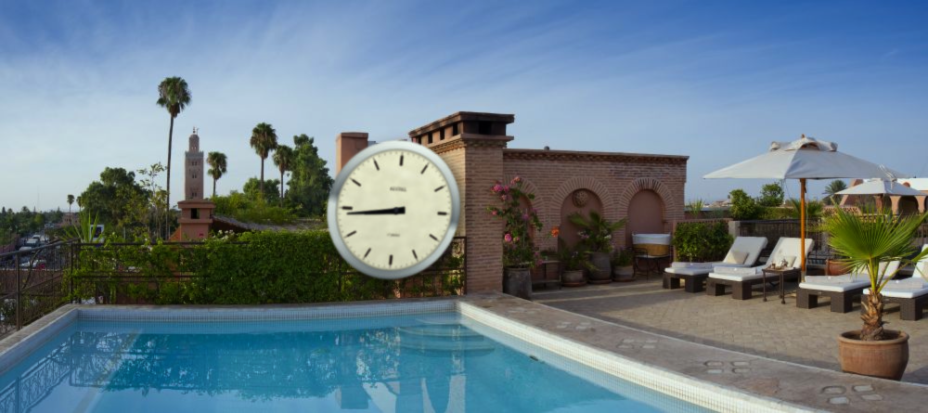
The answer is 8:44
